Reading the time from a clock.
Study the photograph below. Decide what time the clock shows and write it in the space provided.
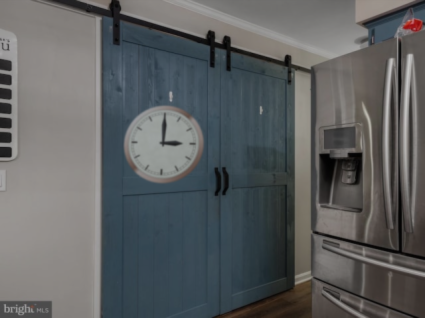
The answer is 3:00
